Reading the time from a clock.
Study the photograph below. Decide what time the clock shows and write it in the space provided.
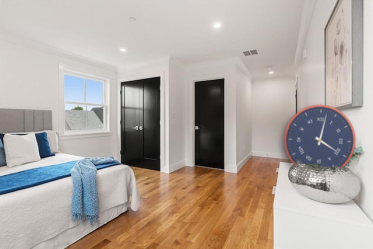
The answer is 4:02
